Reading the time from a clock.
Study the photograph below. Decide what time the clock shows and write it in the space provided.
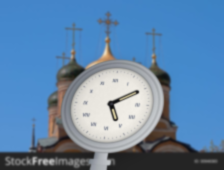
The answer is 5:10
